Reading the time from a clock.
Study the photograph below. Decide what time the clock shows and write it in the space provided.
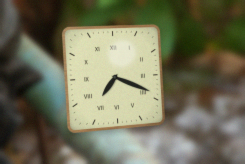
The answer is 7:19
